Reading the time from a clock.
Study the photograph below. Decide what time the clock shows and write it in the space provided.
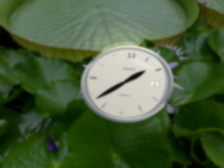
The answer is 1:38
